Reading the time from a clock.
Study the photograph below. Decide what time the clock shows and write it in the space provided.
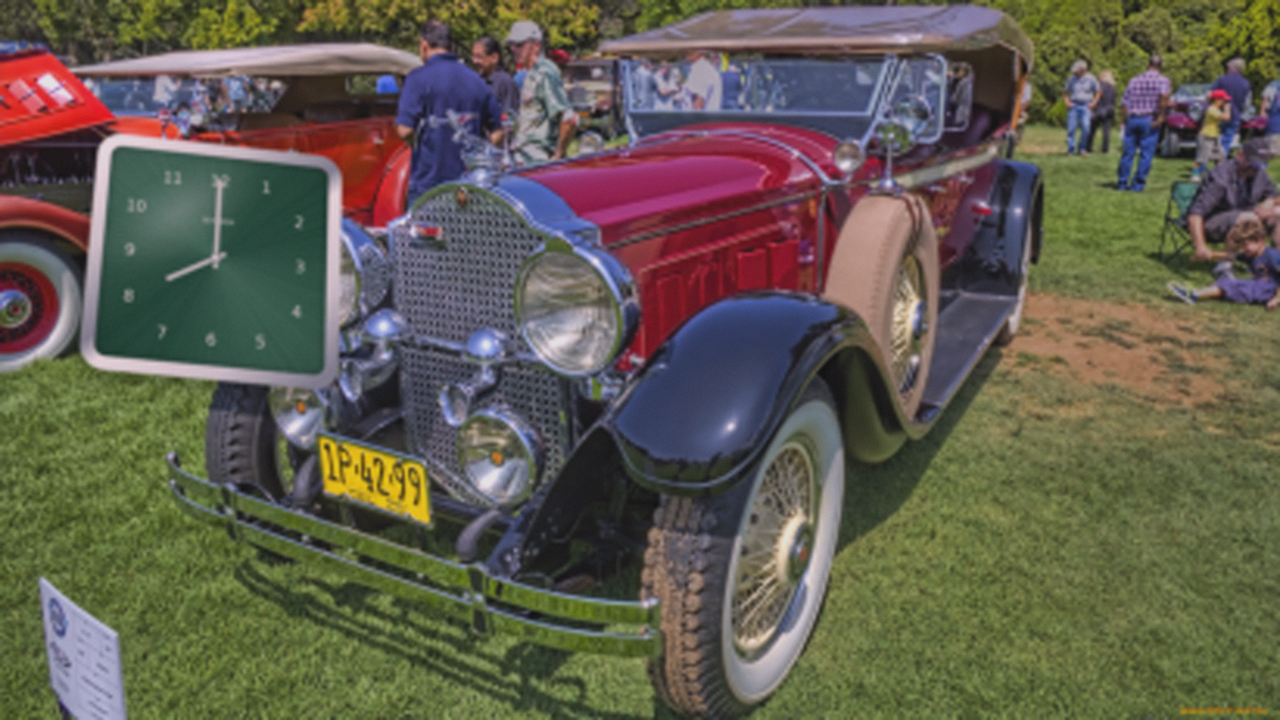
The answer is 8:00
